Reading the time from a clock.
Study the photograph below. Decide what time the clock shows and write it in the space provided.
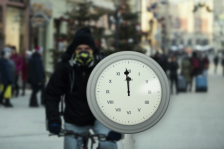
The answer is 11:59
